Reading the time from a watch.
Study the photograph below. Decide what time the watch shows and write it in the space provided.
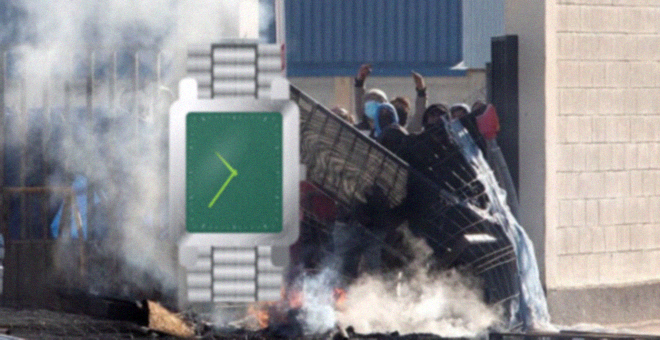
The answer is 10:36
